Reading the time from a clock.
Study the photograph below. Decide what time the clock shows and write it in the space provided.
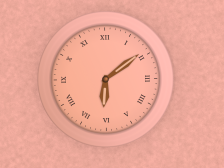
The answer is 6:09
